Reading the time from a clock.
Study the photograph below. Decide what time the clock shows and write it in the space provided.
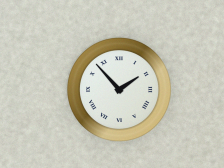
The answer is 1:53
